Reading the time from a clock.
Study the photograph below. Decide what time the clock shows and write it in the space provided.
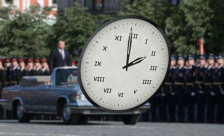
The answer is 1:59
